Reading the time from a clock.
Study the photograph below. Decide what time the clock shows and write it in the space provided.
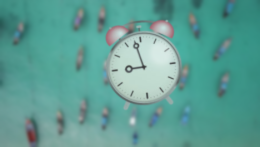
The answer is 8:58
